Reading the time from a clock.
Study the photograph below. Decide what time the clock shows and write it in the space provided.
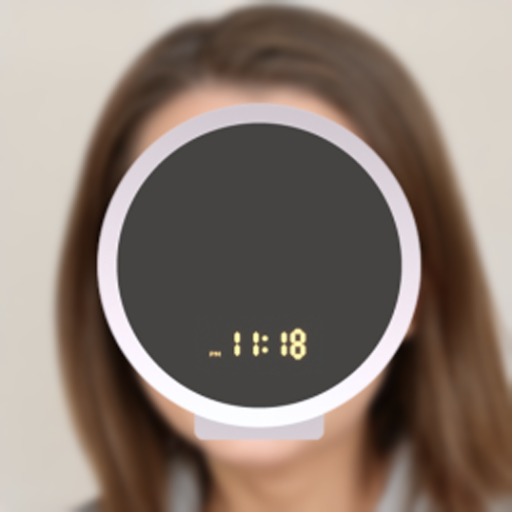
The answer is 11:18
